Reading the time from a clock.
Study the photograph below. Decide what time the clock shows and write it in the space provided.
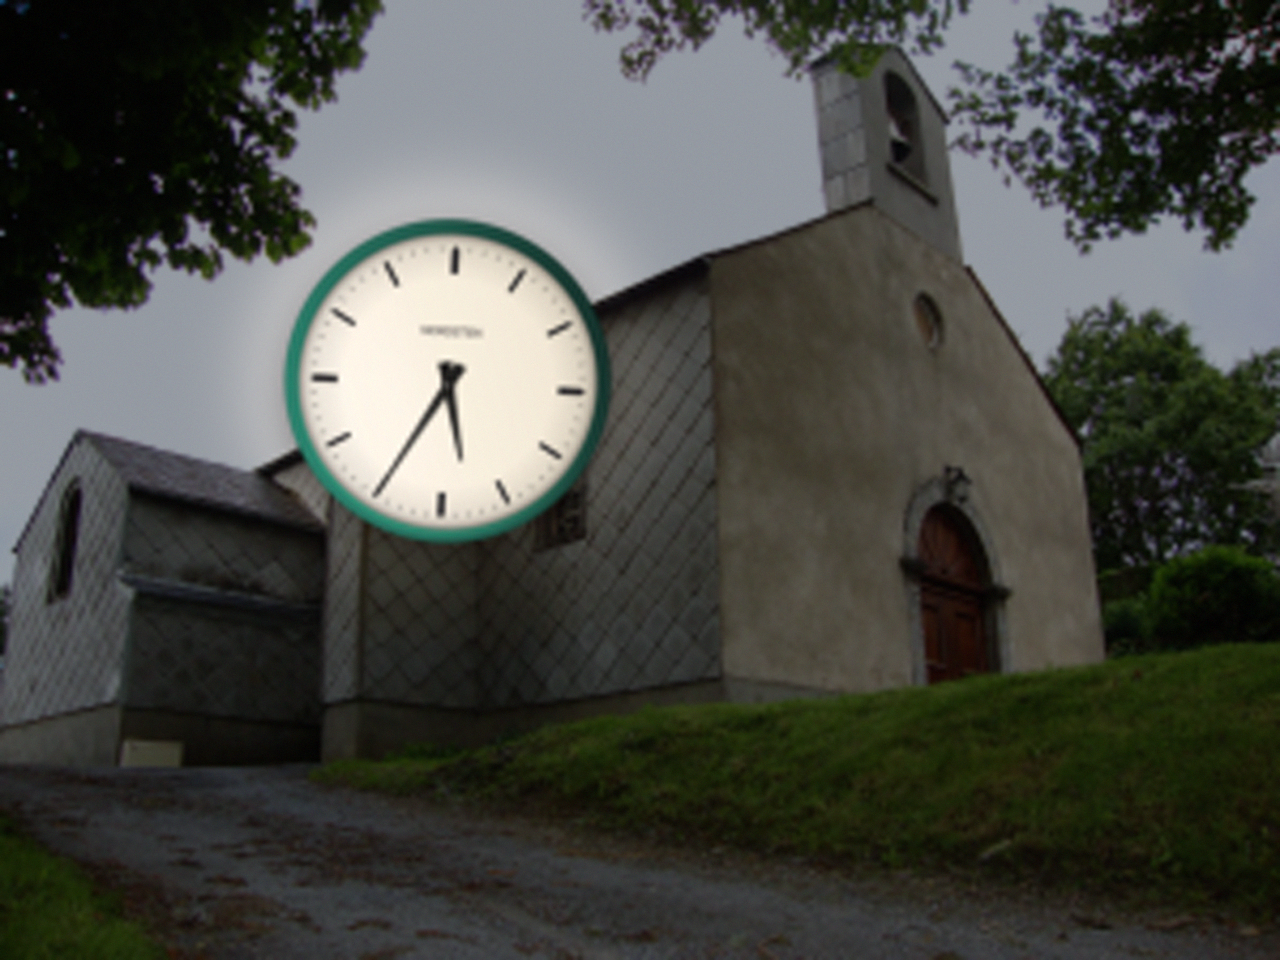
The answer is 5:35
